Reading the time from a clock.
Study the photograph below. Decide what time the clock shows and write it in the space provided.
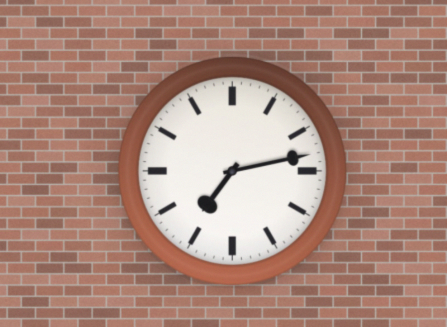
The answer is 7:13
